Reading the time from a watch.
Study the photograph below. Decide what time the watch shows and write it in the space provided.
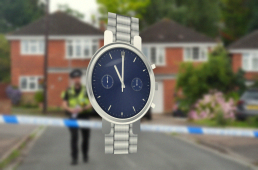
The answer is 11:00
